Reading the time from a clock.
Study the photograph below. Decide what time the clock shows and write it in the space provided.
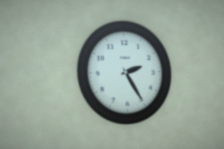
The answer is 2:25
